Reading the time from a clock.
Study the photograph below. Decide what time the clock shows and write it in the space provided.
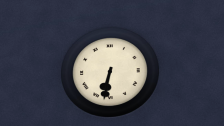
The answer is 6:32
